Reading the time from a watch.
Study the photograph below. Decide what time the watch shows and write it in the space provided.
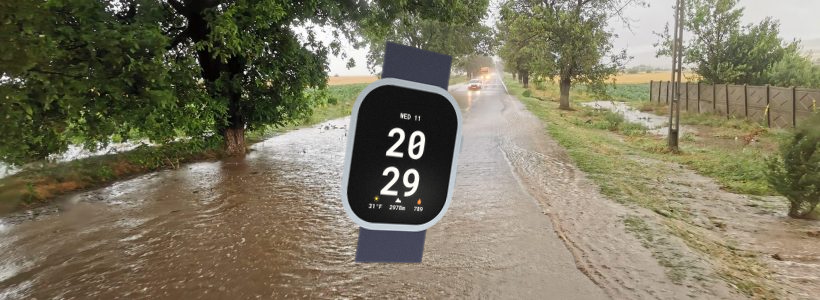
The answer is 20:29
